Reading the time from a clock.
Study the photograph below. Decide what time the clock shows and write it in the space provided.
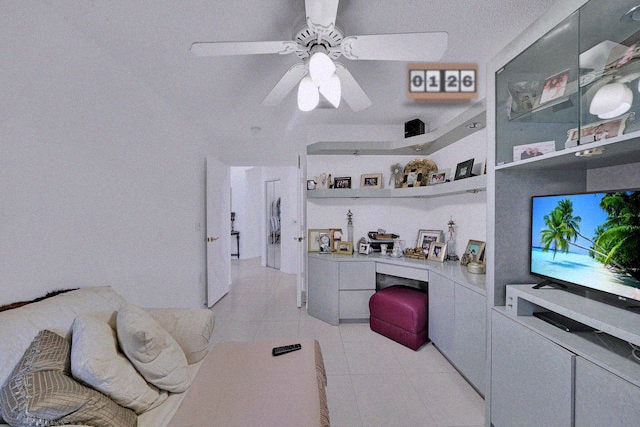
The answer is 1:26
